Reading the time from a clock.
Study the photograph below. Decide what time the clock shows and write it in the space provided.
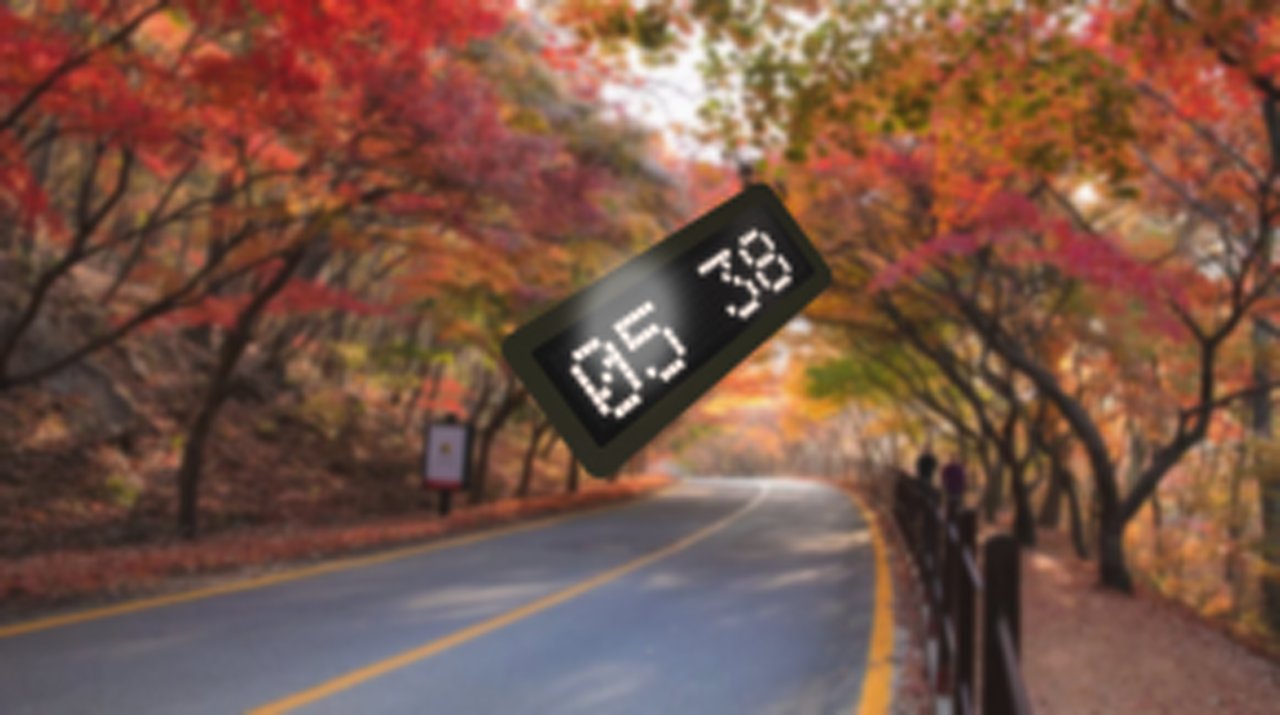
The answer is 5:38
